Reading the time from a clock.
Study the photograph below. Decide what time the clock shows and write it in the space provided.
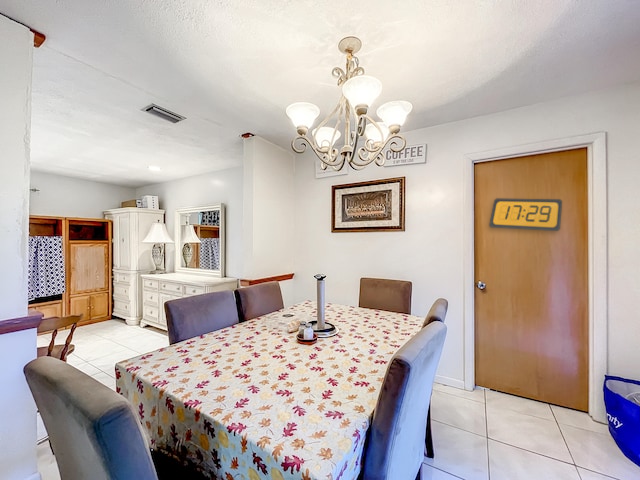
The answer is 17:29
